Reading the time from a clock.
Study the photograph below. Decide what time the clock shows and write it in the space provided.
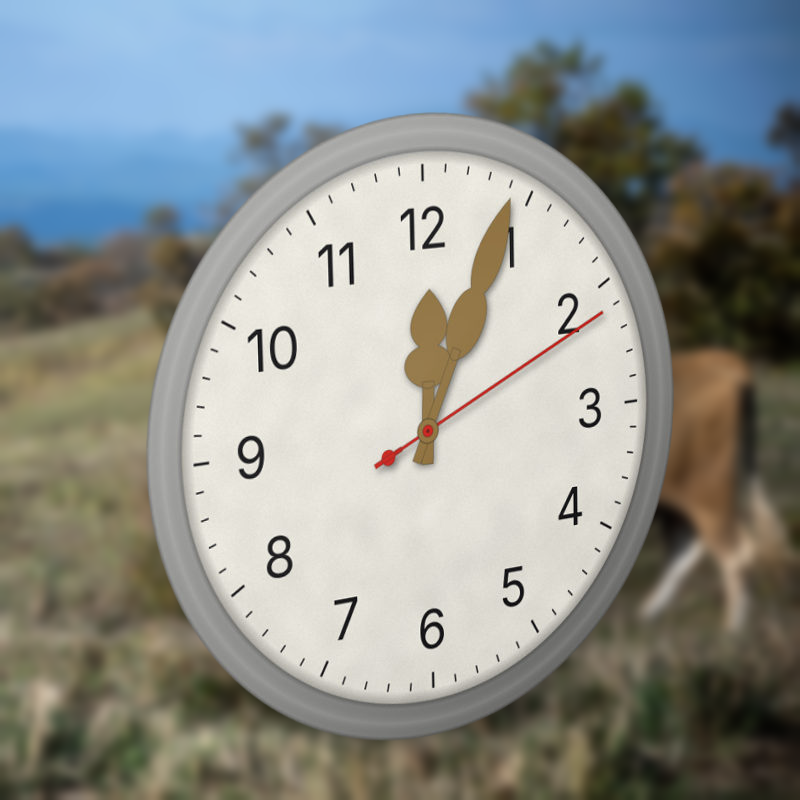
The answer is 12:04:11
